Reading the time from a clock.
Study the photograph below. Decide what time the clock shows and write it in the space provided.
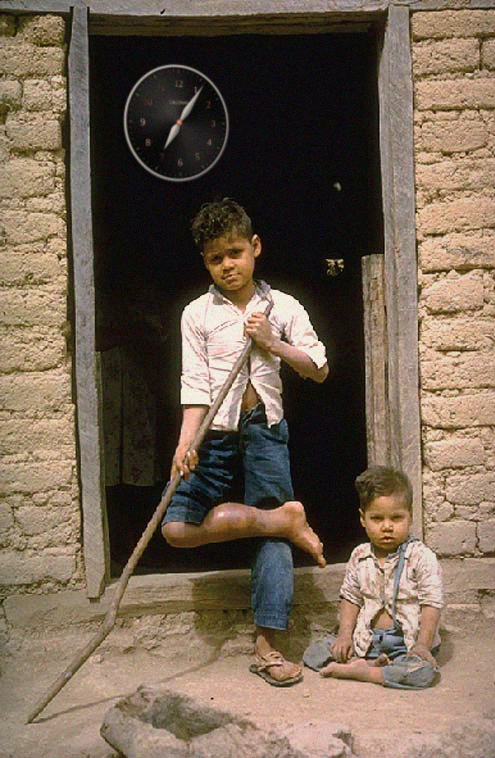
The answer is 7:06
